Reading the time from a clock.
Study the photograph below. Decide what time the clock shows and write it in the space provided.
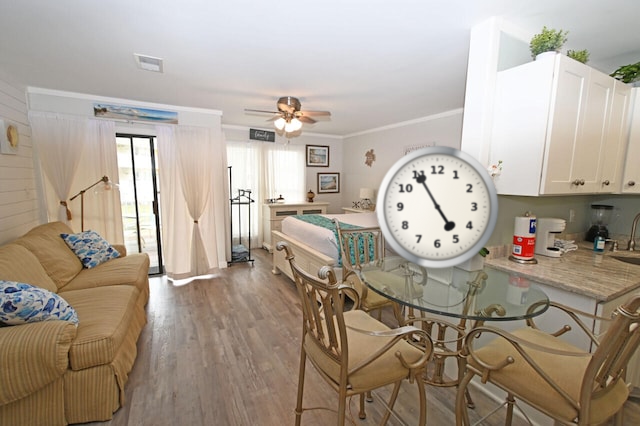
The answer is 4:55
